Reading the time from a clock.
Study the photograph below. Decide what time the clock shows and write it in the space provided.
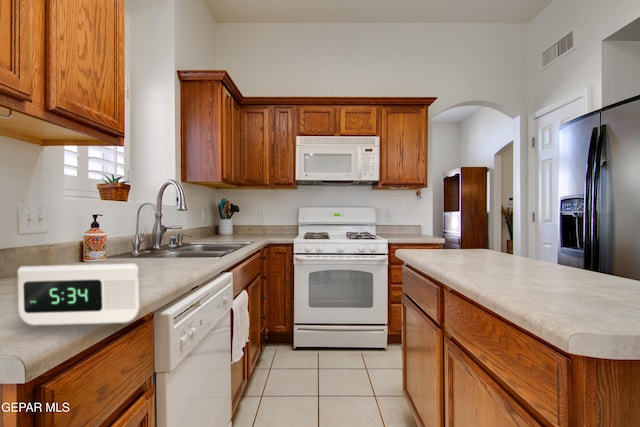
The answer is 5:34
